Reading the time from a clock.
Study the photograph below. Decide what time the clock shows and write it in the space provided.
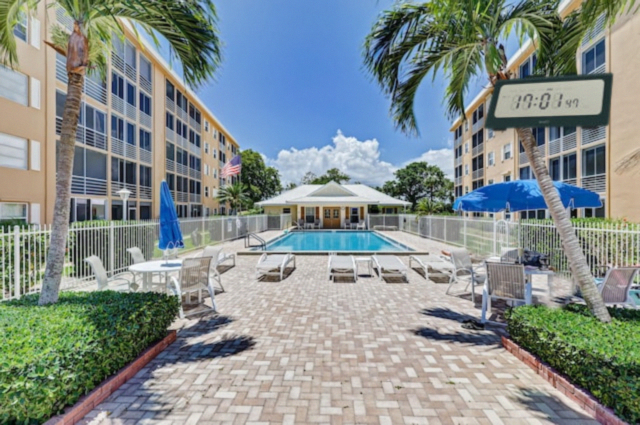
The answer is 17:01:47
